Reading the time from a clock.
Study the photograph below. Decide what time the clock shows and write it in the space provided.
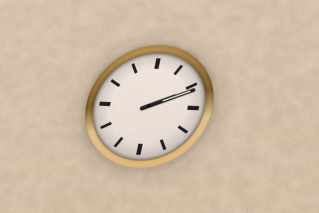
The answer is 2:11
